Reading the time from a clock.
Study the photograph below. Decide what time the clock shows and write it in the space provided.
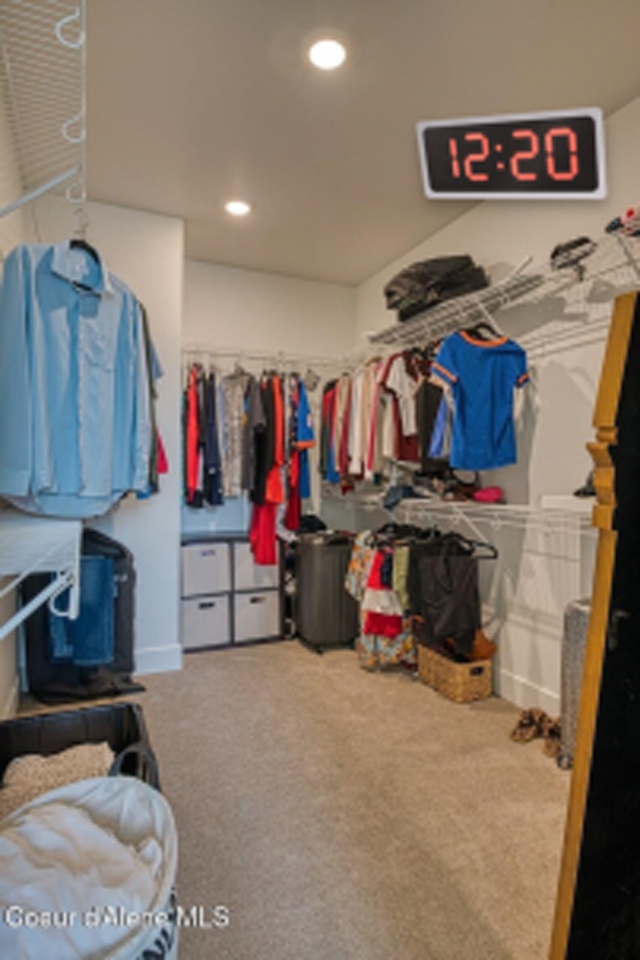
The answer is 12:20
